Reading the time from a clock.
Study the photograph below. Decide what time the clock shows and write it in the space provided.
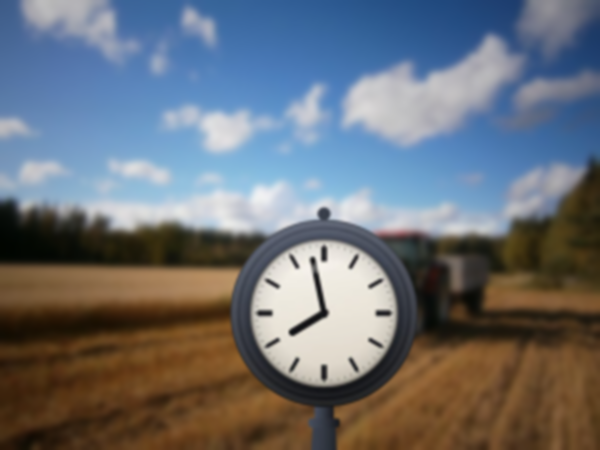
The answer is 7:58
